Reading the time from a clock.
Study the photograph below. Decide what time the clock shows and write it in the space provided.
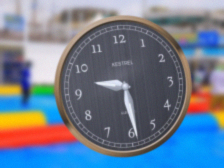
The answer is 9:29
